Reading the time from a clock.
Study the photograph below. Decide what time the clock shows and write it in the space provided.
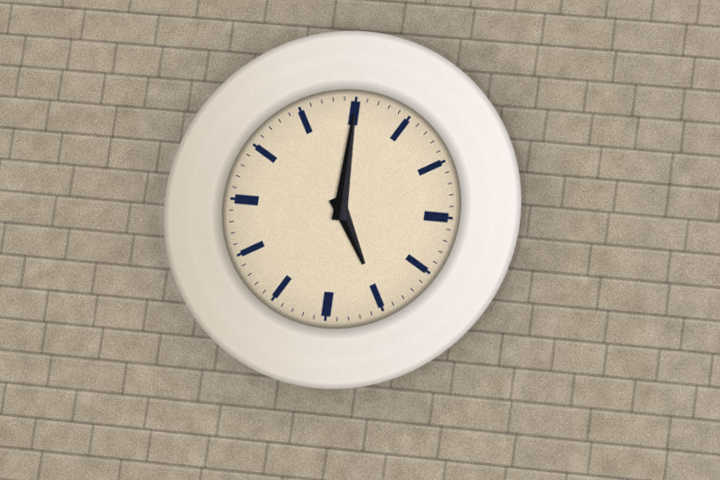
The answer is 5:00
